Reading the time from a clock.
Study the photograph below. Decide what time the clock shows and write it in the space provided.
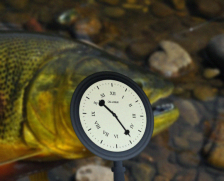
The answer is 10:24
